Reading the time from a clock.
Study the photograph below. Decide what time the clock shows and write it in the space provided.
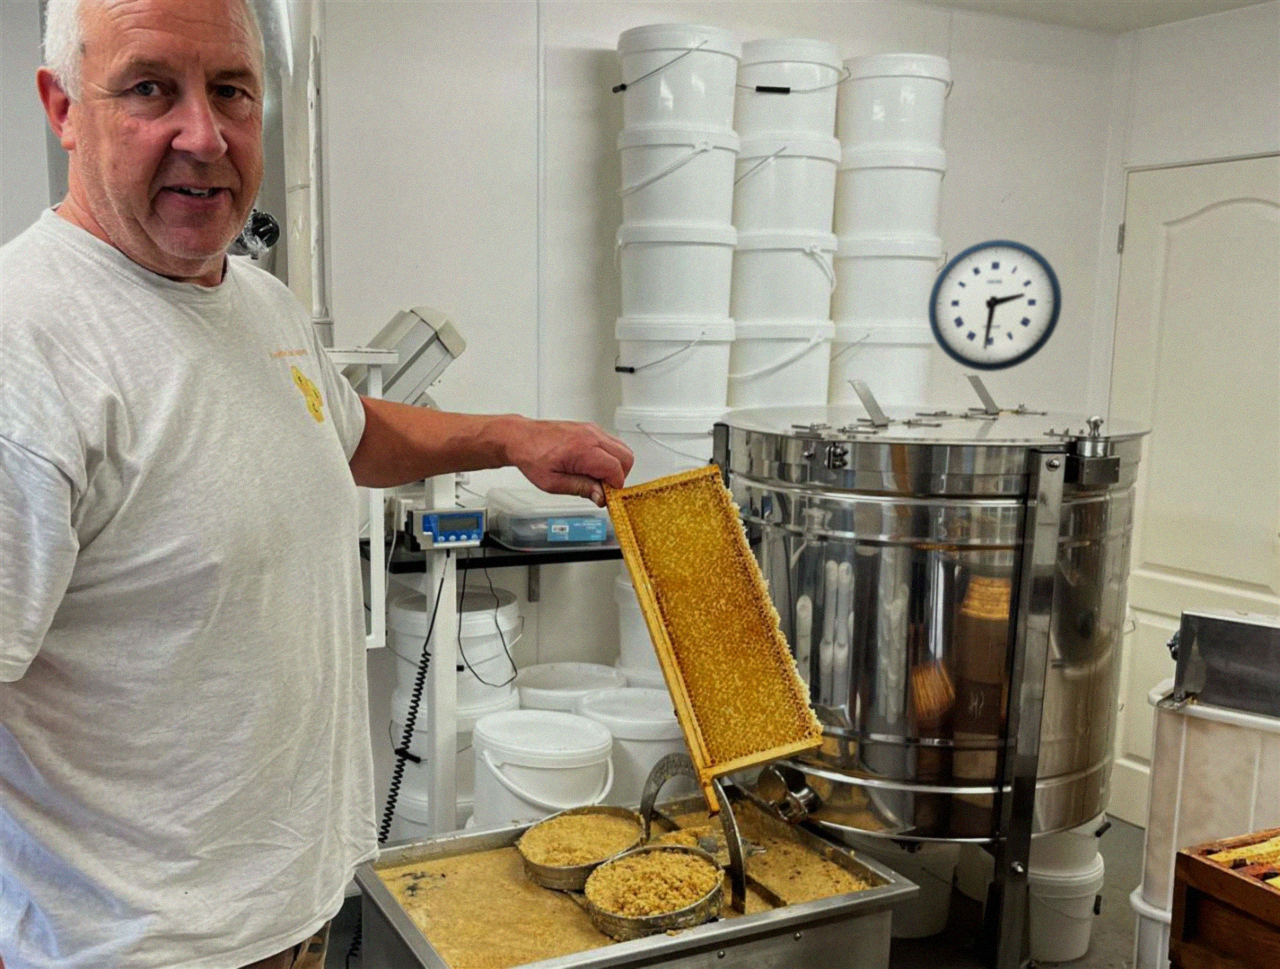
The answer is 2:31
